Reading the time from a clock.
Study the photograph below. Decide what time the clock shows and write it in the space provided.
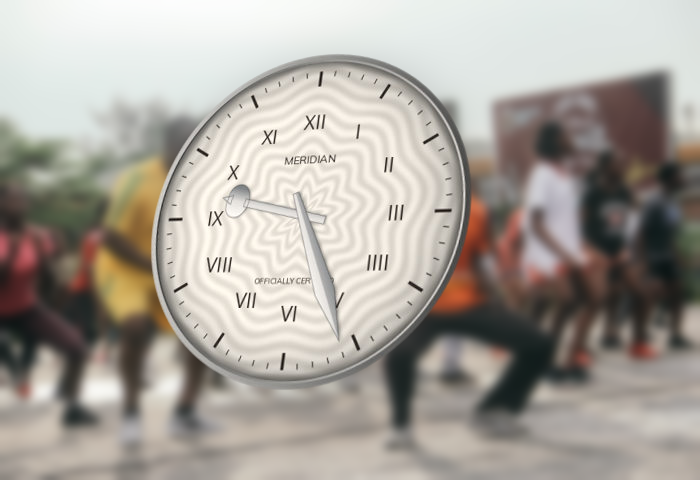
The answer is 9:26
